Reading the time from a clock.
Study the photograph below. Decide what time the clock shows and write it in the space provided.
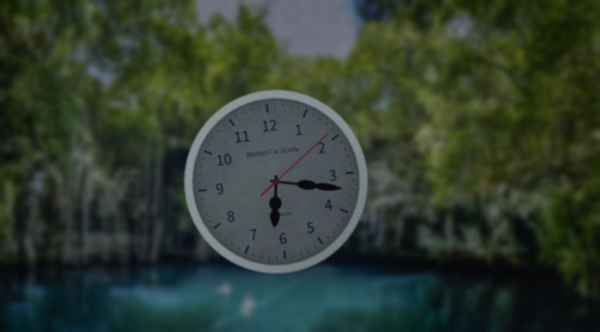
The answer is 6:17:09
